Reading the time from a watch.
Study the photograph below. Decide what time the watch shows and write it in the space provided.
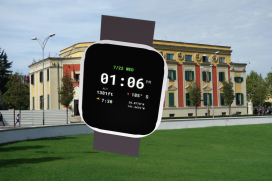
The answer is 1:06
